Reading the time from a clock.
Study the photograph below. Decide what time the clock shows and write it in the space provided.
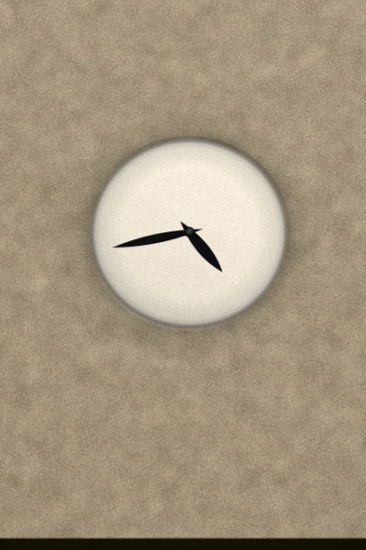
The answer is 4:43
